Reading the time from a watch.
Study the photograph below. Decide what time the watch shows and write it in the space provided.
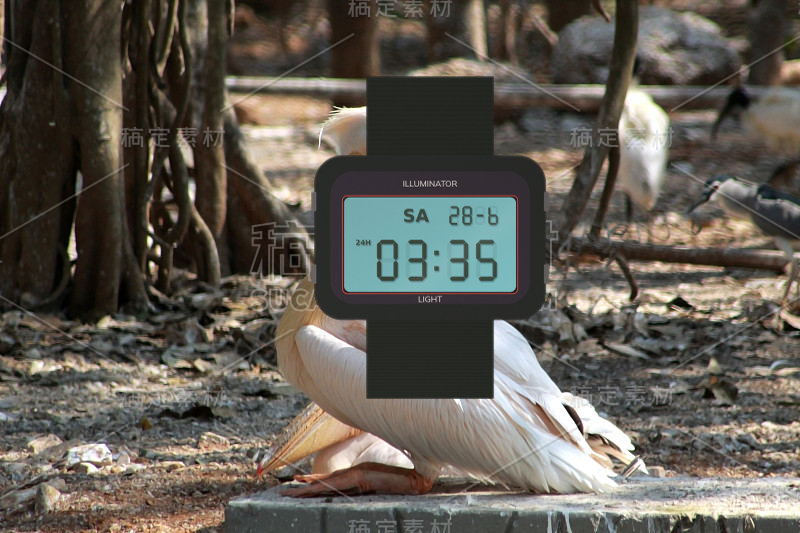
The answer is 3:35
